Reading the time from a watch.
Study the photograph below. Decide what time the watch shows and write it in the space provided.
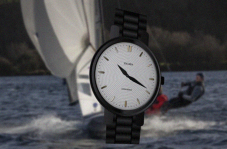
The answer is 10:19
